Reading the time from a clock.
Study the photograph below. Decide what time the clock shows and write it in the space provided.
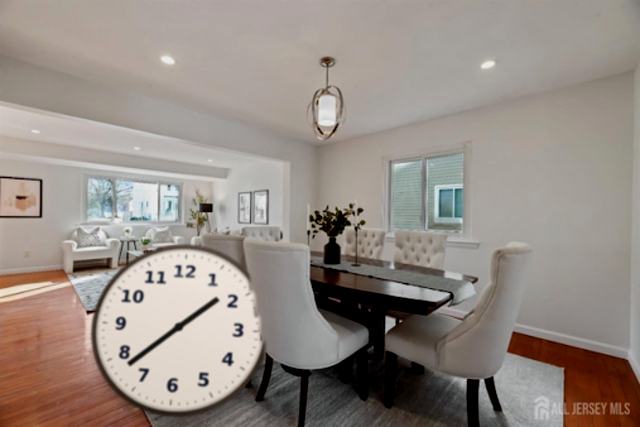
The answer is 1:38
